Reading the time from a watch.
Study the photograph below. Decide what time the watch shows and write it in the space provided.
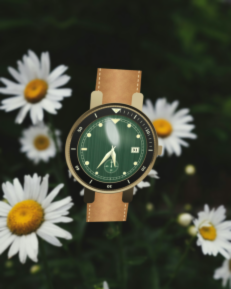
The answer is 5:36
